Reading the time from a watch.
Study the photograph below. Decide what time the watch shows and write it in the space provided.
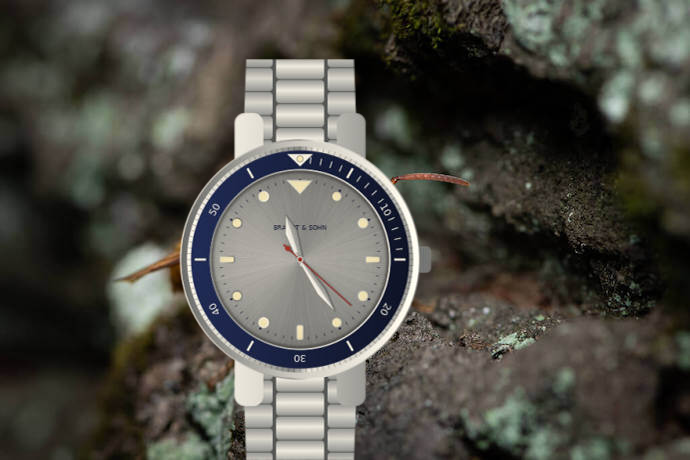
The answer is 11:24:22
